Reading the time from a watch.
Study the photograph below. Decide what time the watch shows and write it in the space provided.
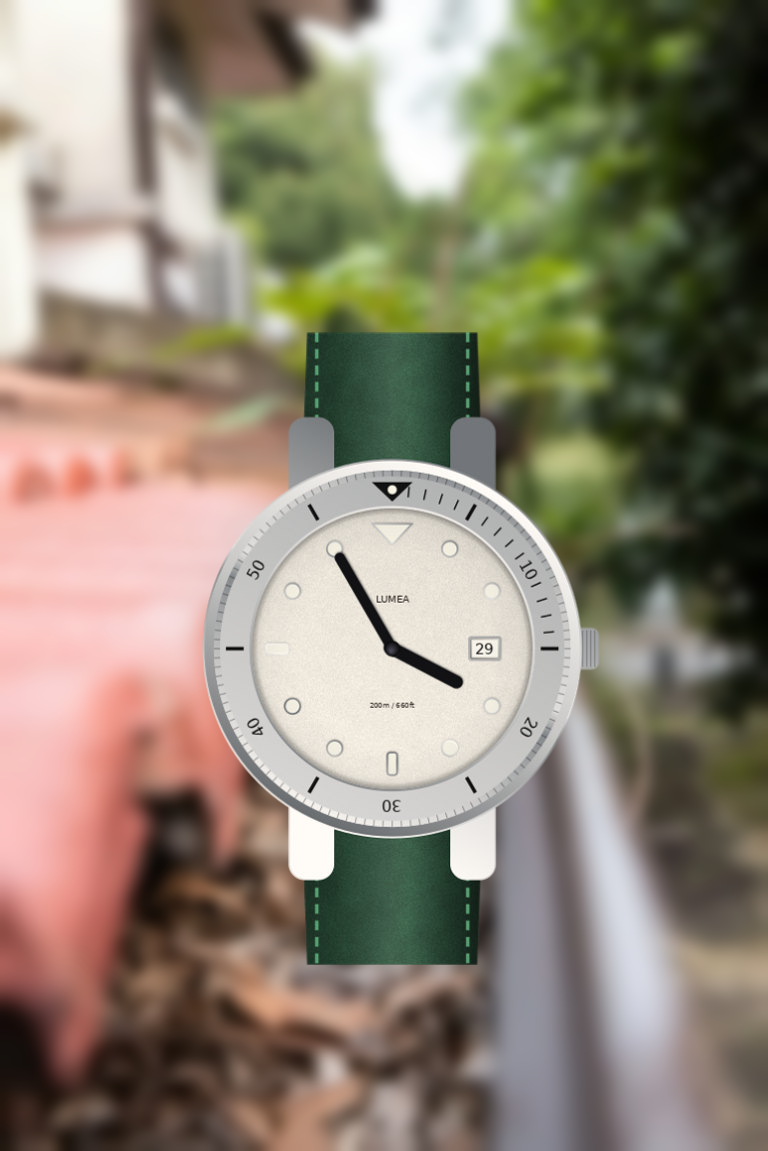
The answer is 3:55
